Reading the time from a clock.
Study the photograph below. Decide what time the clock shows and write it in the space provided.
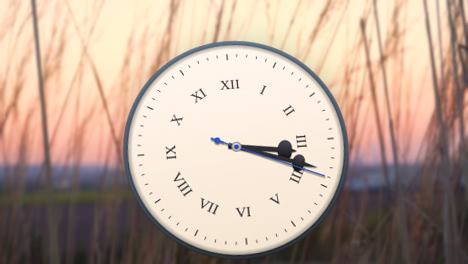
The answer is 3:18:19
